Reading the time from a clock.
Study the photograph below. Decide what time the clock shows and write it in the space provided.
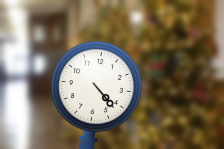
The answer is 4:22
